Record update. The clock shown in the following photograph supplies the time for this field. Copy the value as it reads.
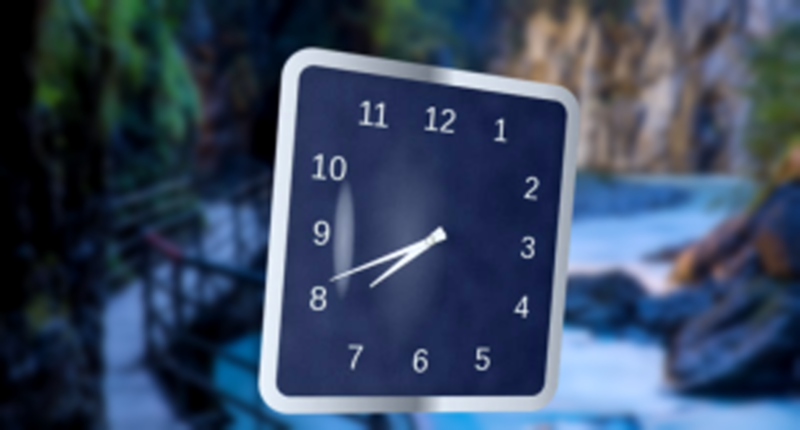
7:41
